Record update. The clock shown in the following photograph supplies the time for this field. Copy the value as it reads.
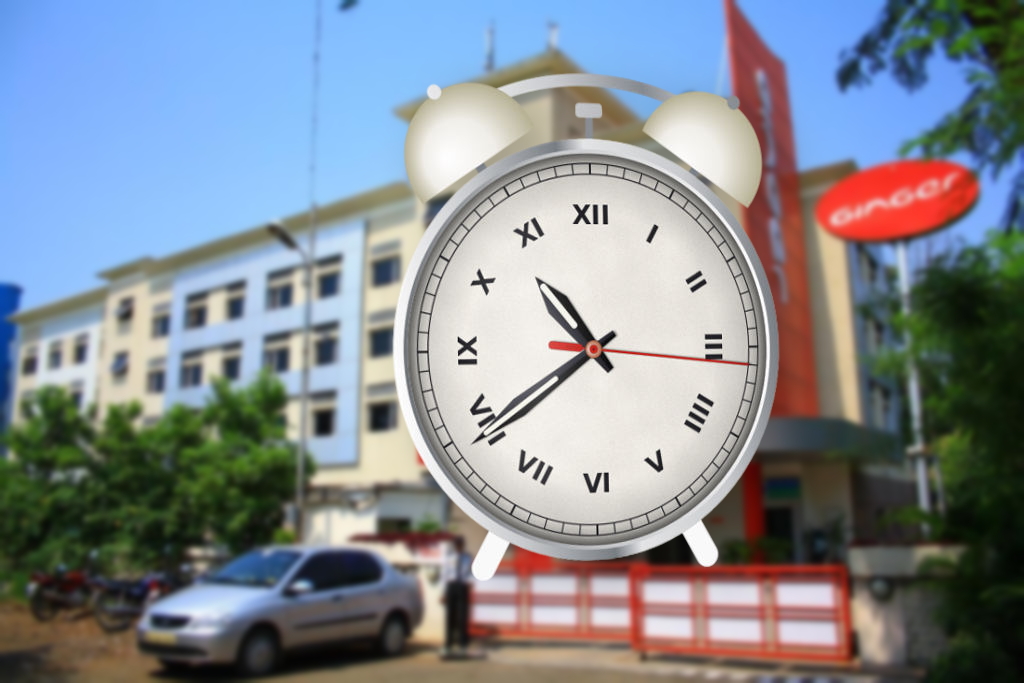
10:39:16
